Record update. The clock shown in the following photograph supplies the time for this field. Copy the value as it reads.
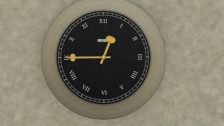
12:45
